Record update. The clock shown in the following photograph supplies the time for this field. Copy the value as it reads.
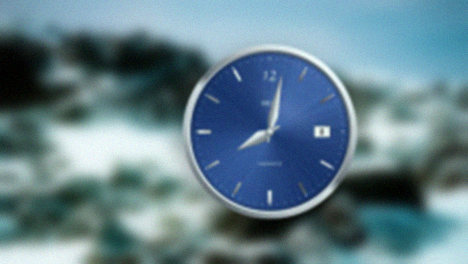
8:02
